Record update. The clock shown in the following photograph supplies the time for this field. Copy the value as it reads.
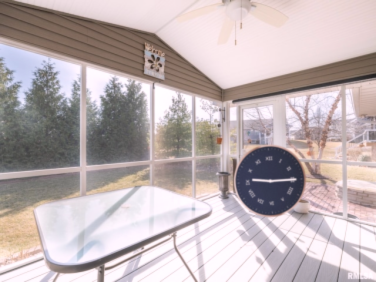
9:15
